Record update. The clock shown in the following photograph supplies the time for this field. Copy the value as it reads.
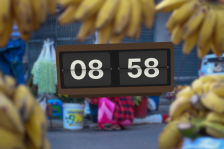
8:58
